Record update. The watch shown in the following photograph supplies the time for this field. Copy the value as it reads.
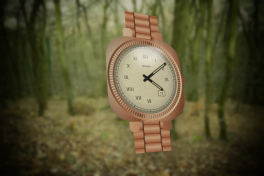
4:09
